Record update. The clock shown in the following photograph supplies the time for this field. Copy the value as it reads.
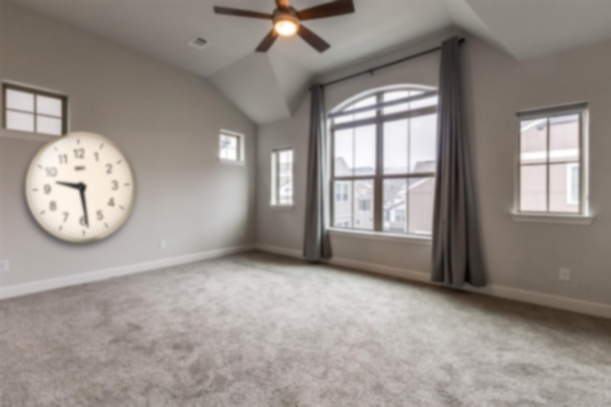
9:29
